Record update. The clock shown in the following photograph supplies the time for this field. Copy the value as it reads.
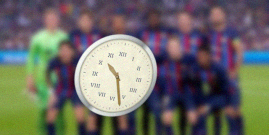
10:27
